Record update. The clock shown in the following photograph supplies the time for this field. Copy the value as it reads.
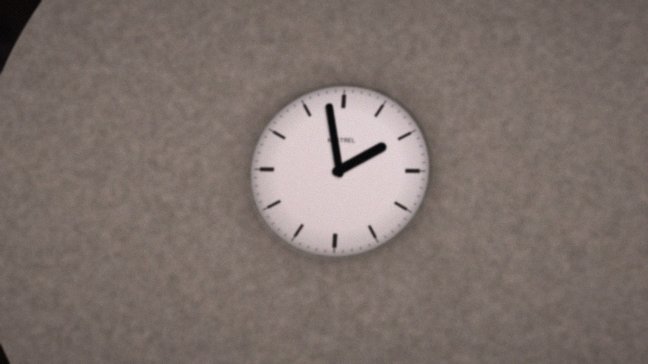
1:58
